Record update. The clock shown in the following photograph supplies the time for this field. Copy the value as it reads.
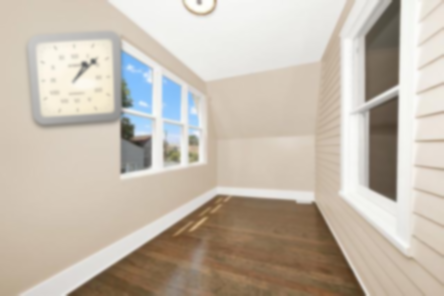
1:08
